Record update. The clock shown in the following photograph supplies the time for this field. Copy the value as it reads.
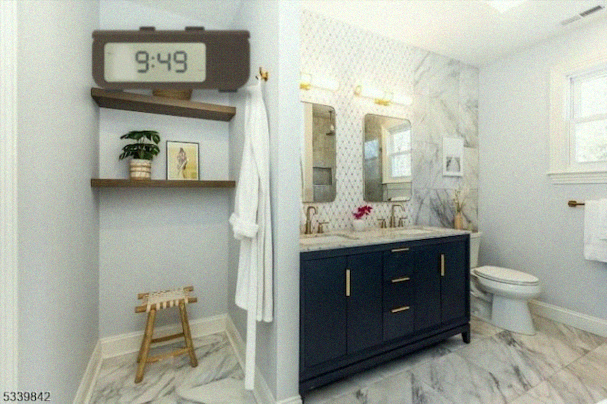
9:49
